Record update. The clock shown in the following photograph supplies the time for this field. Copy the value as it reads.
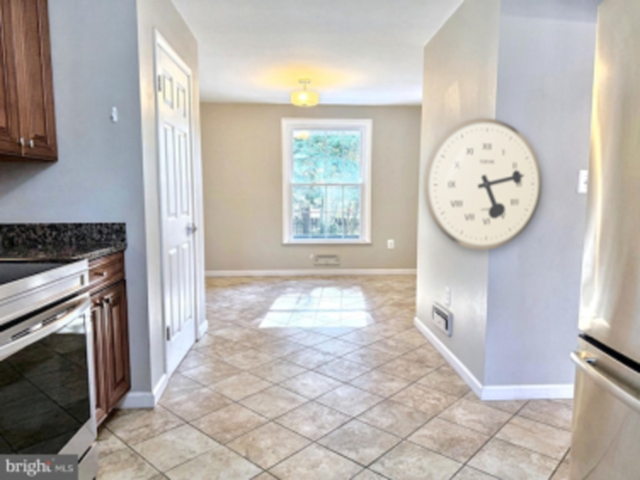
5:13
